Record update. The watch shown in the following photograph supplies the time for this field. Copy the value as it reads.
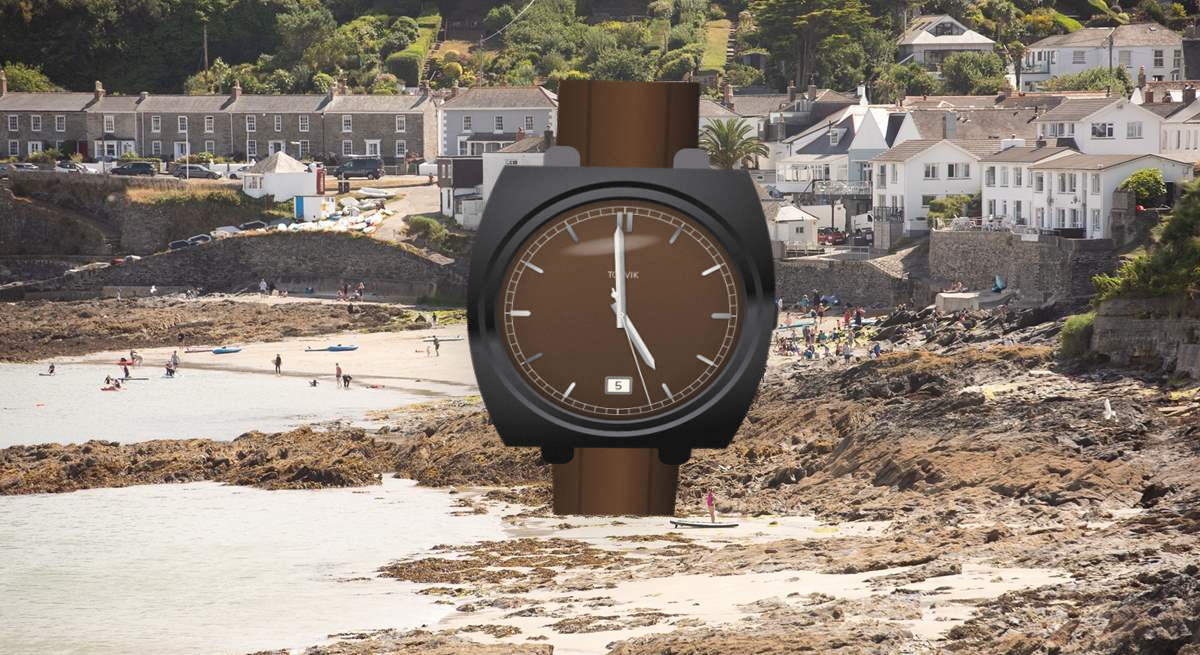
4:59:27
